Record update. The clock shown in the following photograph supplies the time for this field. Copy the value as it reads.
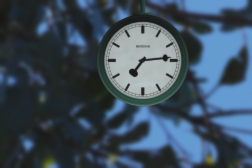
7:14
